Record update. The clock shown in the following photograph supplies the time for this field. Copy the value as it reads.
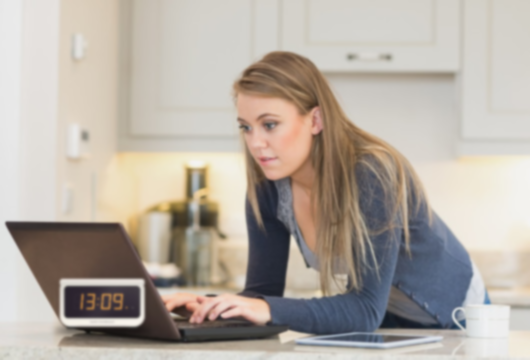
13:09
